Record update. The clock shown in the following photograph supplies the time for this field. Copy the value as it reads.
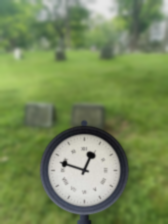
12:48
